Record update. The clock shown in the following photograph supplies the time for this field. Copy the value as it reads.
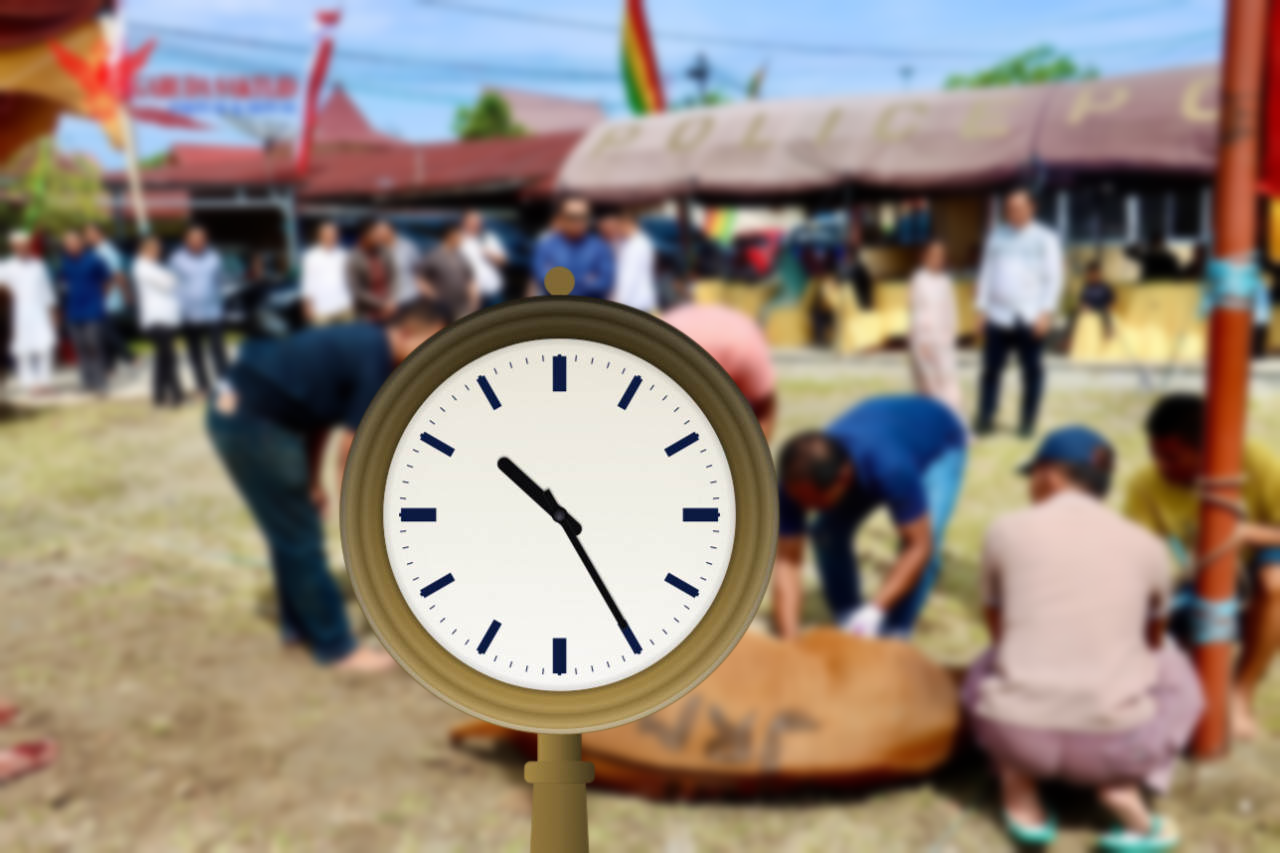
10:25
